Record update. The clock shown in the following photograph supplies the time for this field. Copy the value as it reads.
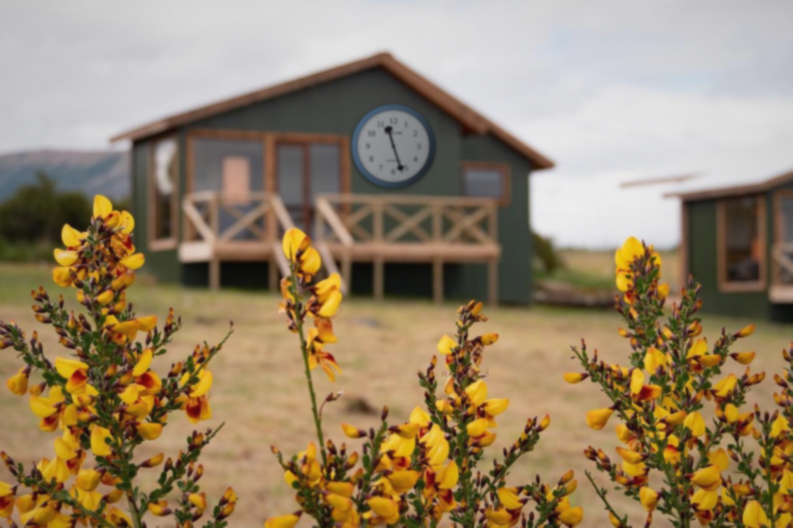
11:27
